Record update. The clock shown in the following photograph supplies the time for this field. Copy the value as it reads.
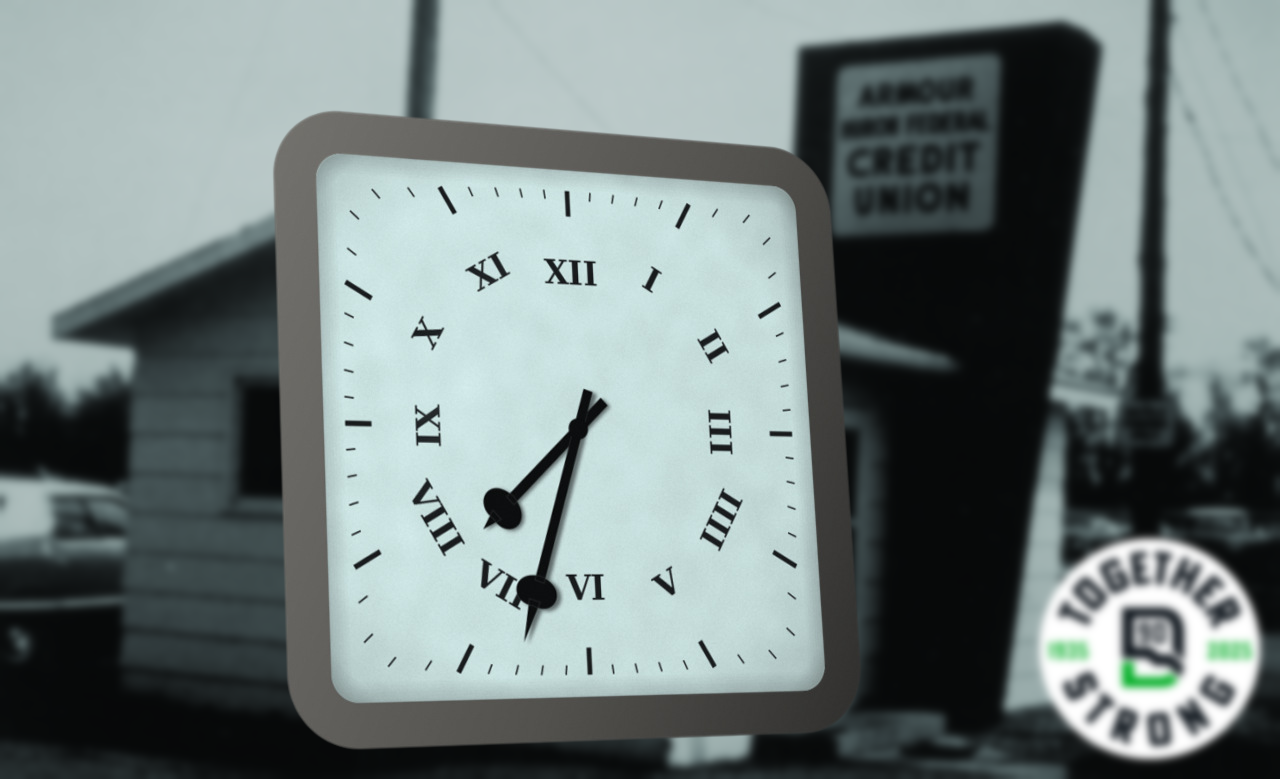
7:33
